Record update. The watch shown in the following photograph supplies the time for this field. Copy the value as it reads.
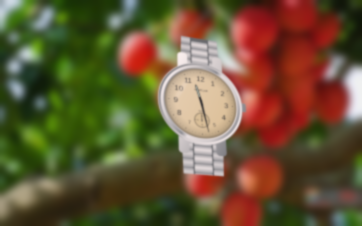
11:28
